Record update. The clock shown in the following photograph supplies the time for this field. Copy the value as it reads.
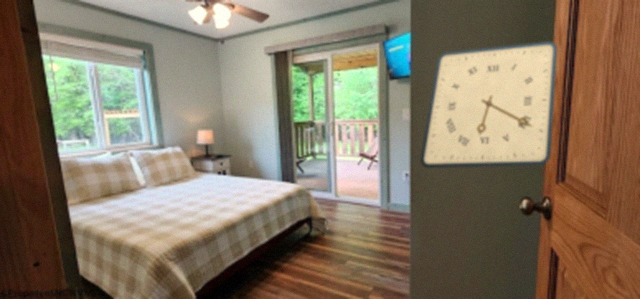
6:20
